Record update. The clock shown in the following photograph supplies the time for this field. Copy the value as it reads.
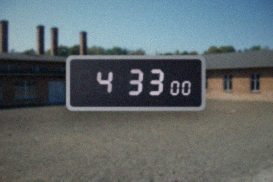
4:33:00
